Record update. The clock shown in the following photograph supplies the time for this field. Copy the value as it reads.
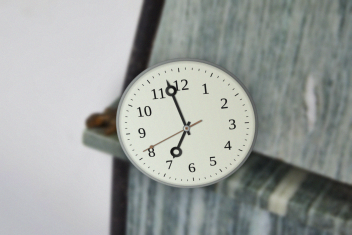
6:57:41
